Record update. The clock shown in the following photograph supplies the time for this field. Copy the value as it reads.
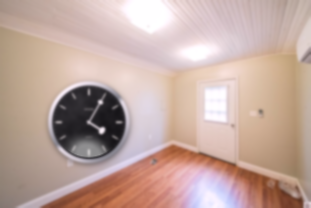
4:05
